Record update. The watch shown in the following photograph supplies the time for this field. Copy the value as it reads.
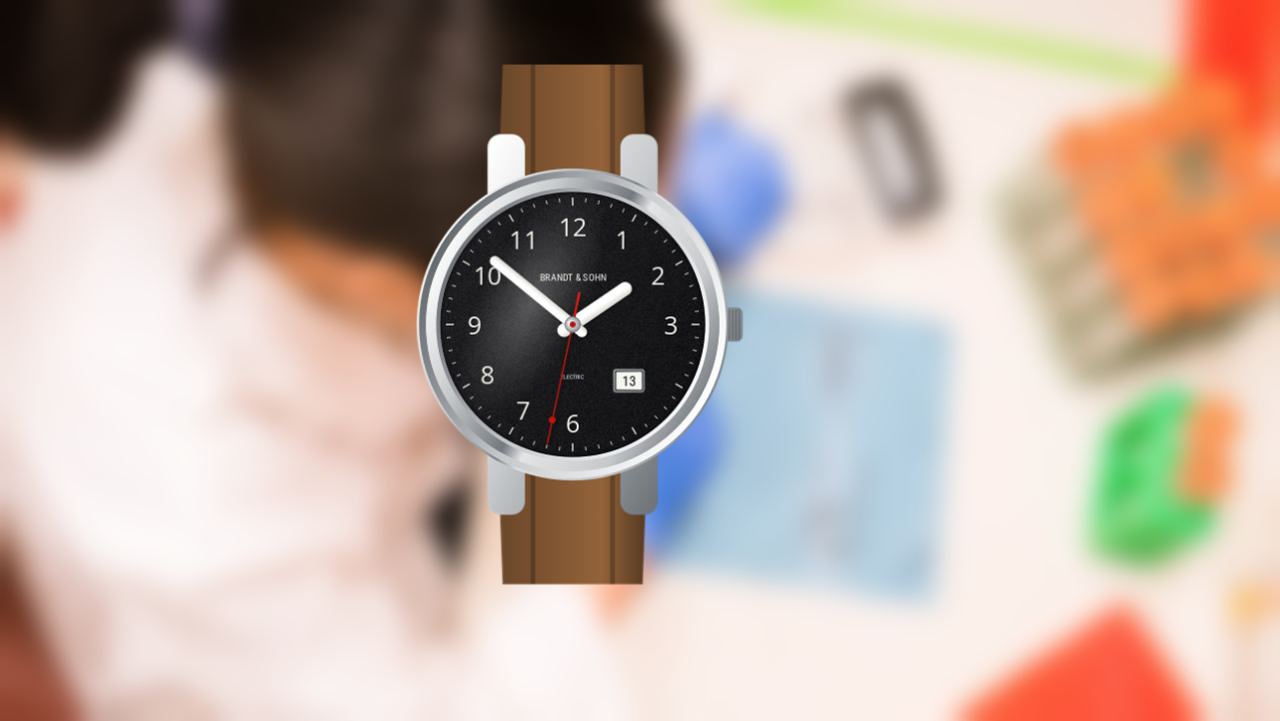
1:51:32
